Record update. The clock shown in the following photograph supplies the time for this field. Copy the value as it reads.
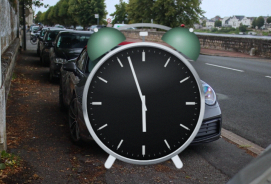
5:57
